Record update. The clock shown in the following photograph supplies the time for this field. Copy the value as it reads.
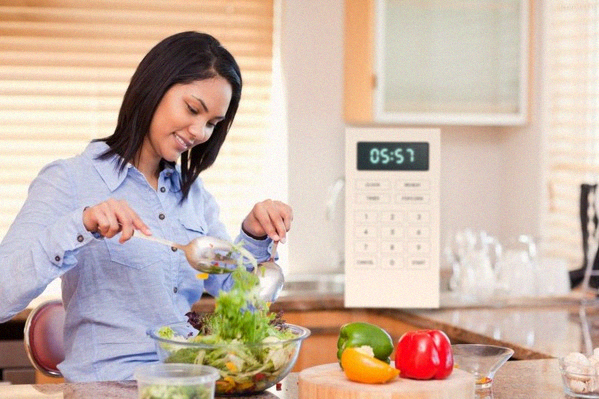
5:57
